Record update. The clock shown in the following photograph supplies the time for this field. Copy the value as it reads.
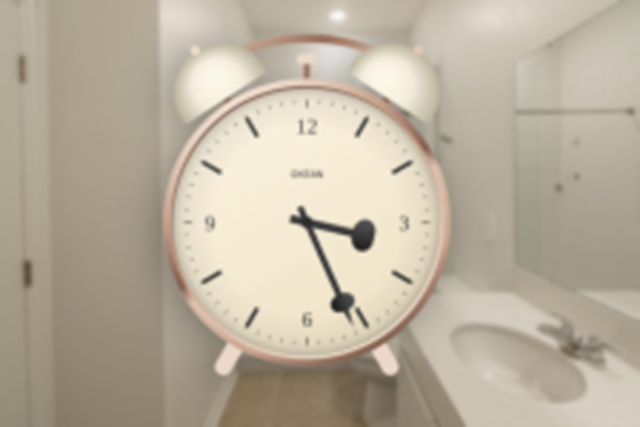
3:26
